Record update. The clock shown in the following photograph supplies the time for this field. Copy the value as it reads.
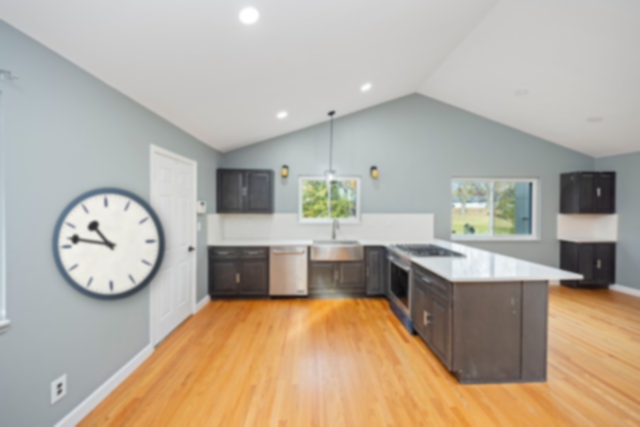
10:47
